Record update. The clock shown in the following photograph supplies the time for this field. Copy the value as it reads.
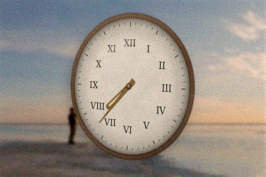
7:37
